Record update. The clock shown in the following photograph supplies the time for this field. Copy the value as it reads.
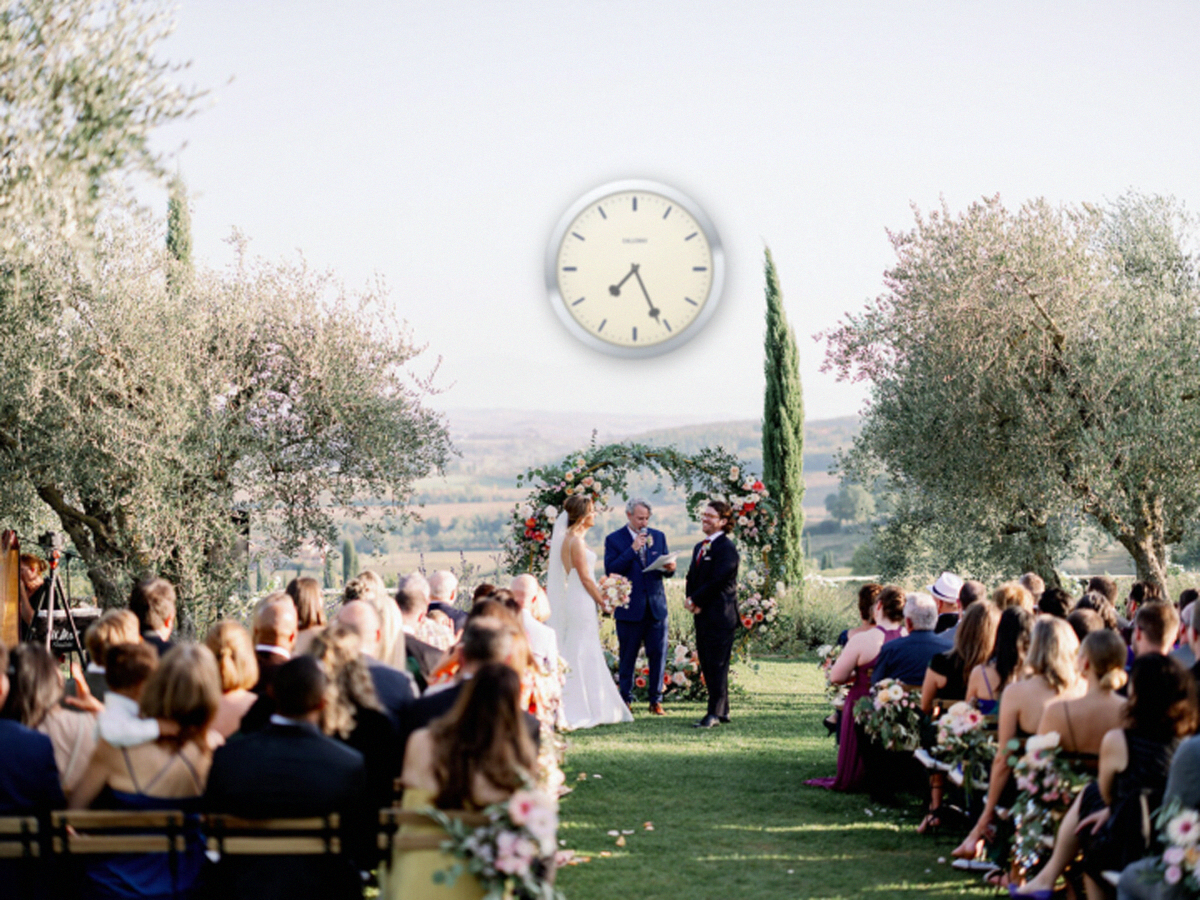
7:26
